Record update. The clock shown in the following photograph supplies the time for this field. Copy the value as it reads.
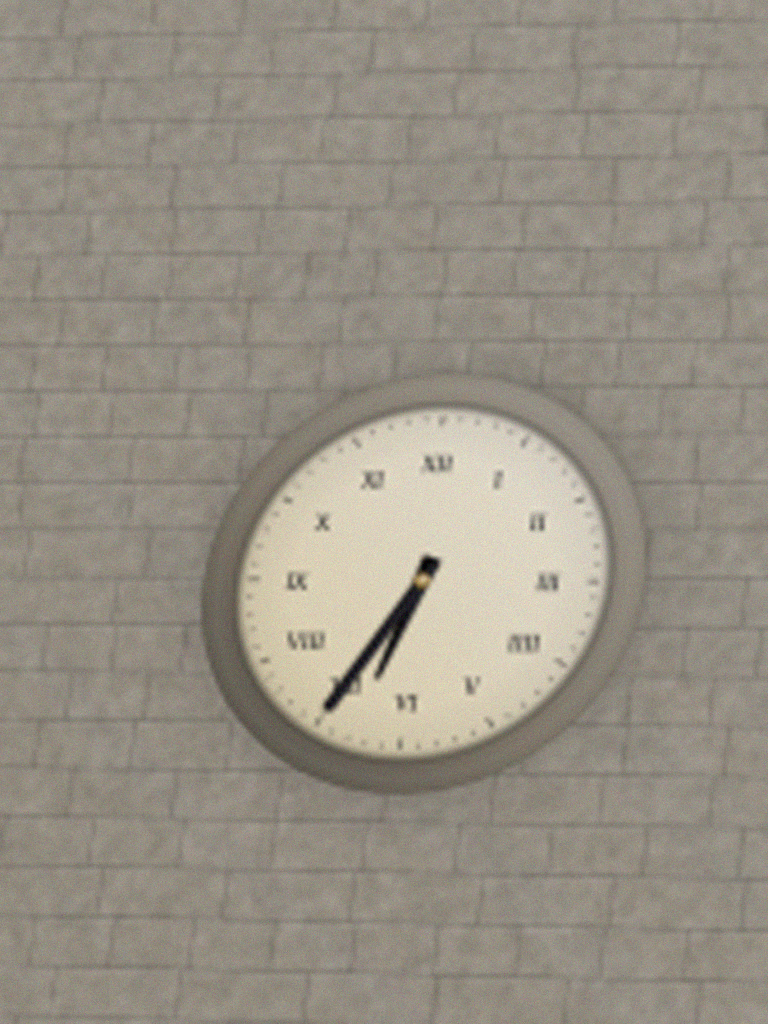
6:35
